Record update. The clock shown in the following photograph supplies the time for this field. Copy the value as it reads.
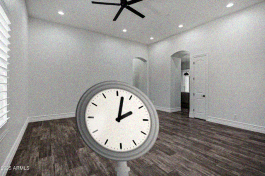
2:02
